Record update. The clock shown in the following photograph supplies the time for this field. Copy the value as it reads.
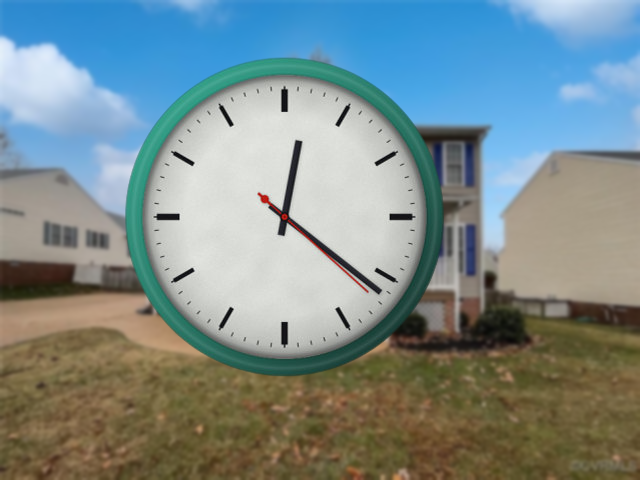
12:21:22
